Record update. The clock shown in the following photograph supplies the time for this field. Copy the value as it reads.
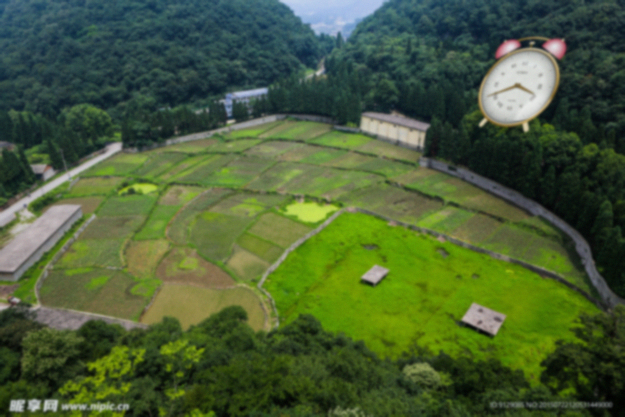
3:41
